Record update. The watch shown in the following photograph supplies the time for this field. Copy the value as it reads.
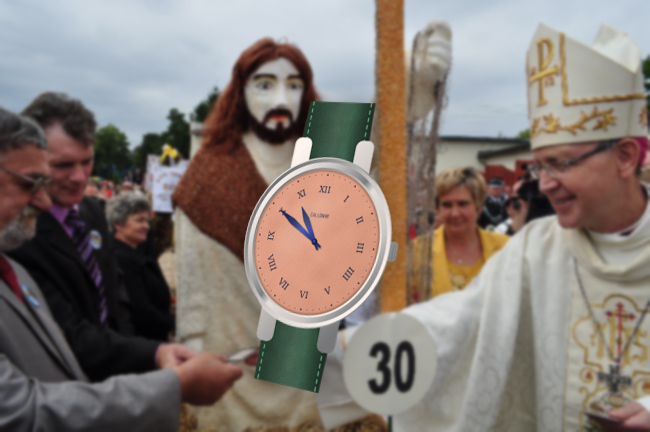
10:50
